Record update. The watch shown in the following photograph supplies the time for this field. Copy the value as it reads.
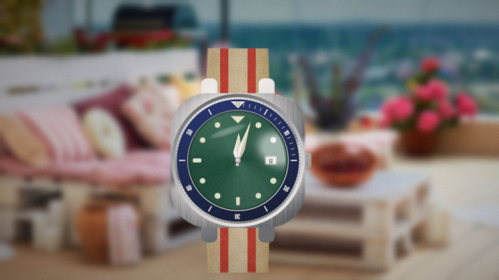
12:03
